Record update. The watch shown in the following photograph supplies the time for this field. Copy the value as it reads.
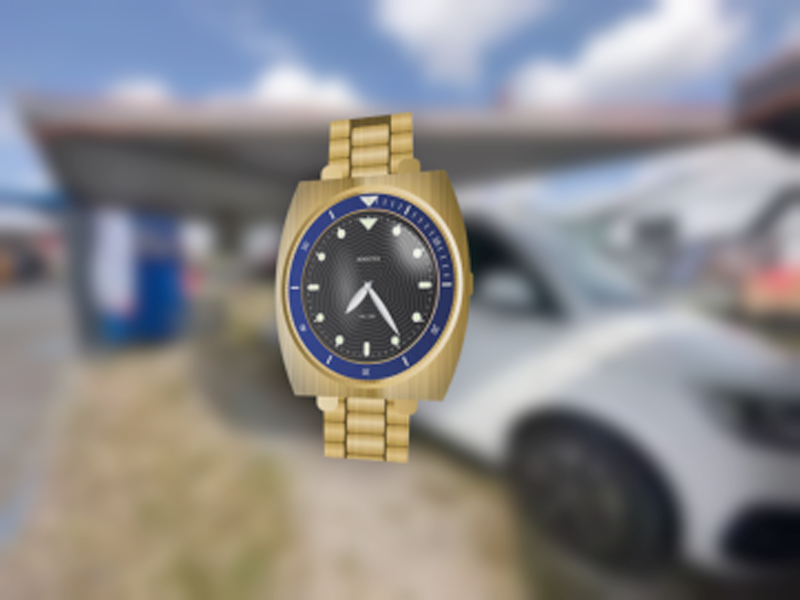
7:24
